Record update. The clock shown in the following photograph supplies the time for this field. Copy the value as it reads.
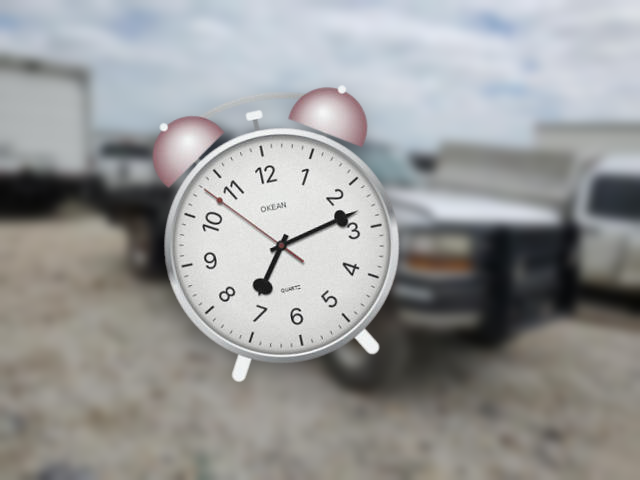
7:12:53
